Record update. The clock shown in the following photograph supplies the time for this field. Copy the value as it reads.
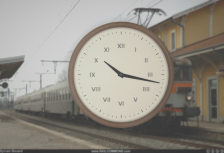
10:17
